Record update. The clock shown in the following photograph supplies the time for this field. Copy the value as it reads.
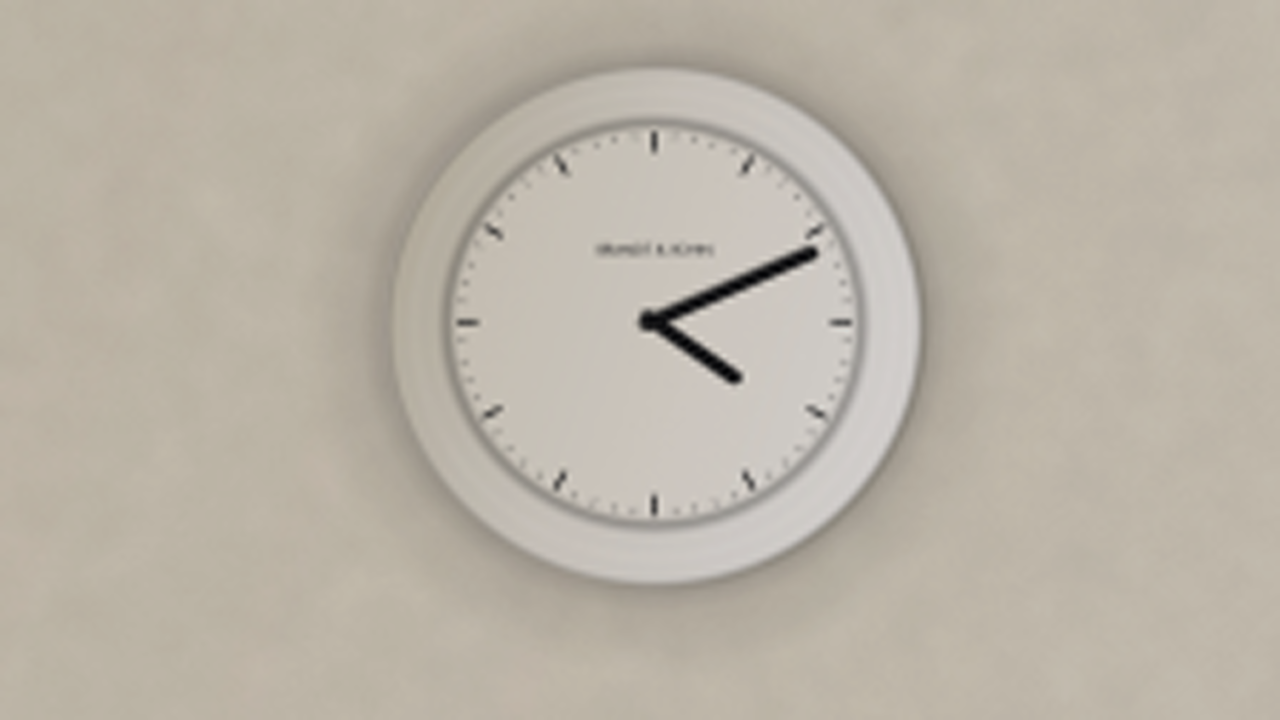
4:11
